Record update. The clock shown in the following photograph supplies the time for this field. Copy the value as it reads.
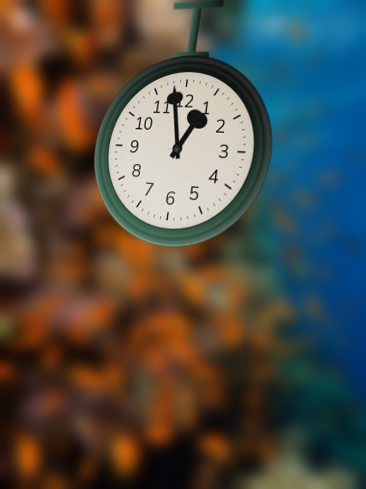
12:58
